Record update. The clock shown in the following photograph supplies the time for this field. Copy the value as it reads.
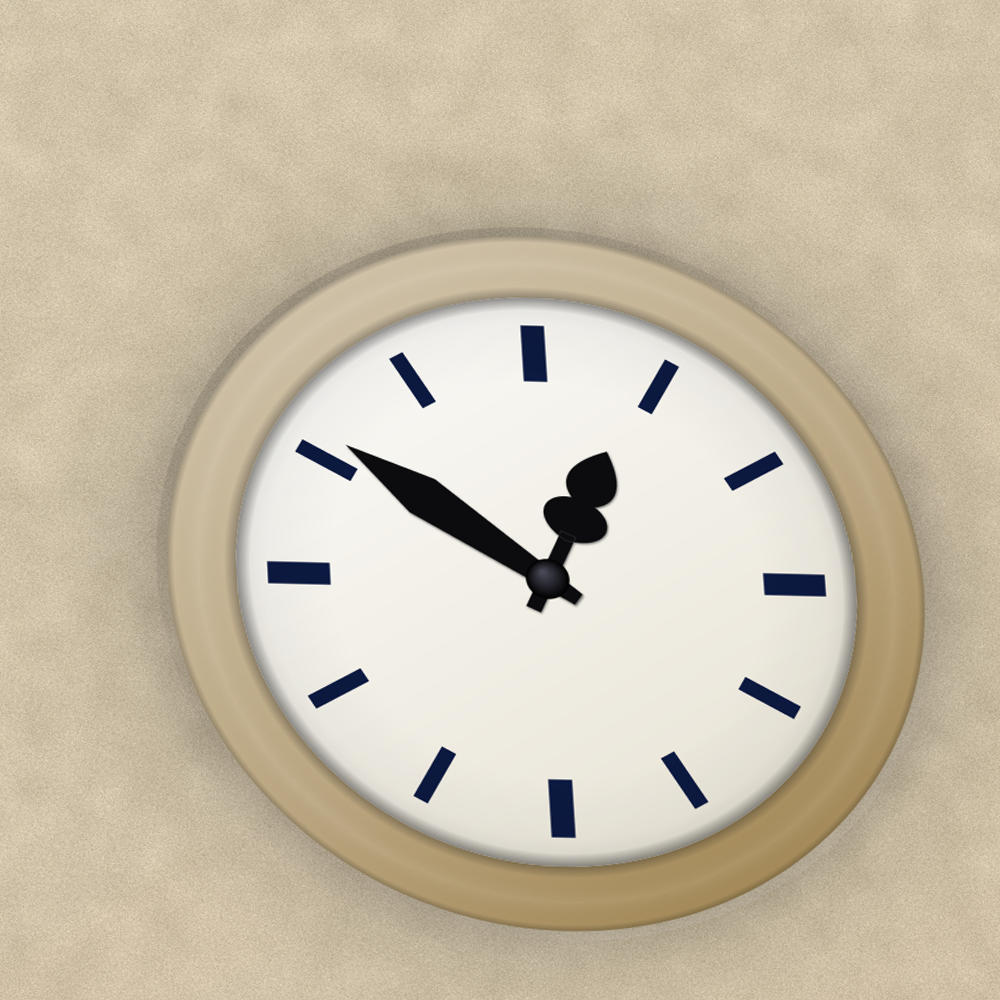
12:51
